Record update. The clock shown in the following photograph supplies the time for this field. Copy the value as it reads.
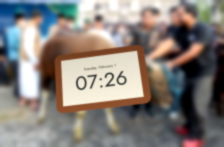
7:26
